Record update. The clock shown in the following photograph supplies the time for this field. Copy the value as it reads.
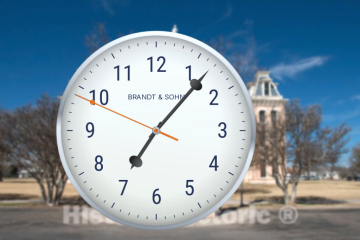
7:06:49
